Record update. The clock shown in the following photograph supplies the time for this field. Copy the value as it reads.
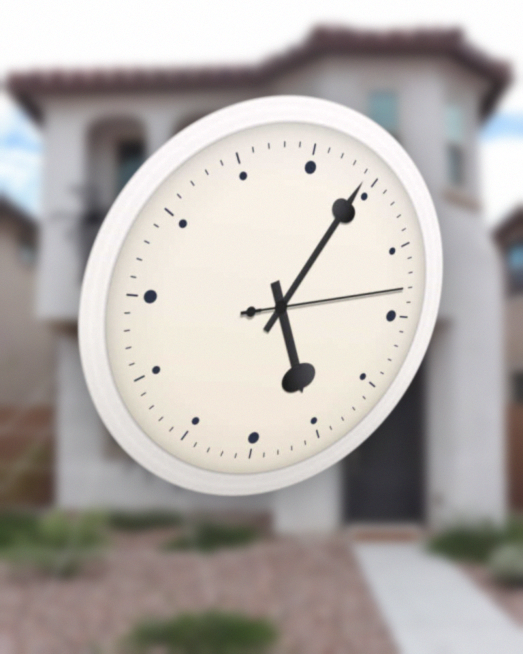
5:04:13
